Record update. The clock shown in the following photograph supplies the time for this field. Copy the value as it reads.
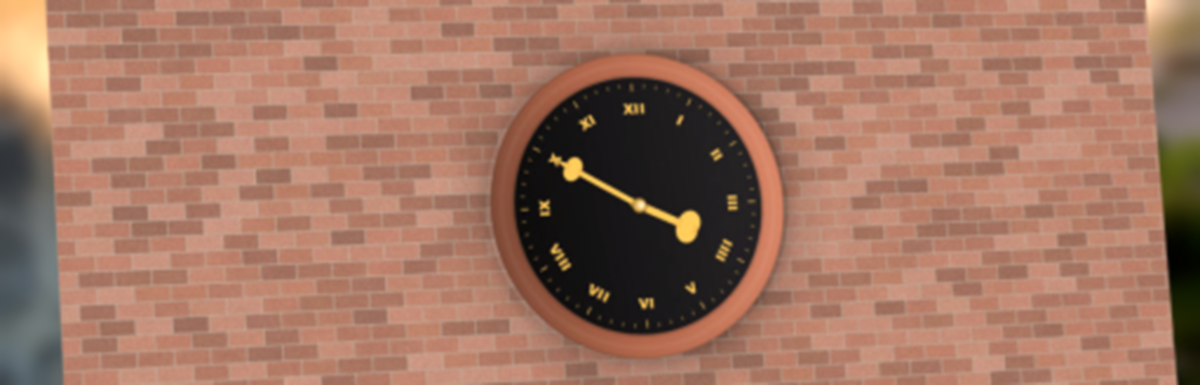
3:50
